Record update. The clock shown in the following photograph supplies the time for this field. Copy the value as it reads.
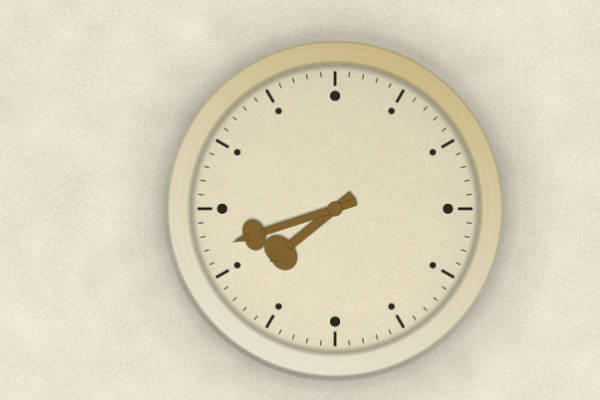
7:42
